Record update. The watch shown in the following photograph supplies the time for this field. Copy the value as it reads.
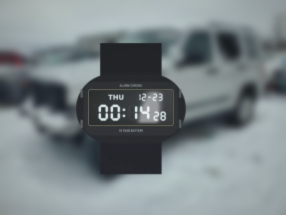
0:14:28
